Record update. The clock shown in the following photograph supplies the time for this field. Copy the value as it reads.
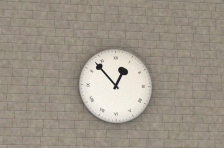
12:53
